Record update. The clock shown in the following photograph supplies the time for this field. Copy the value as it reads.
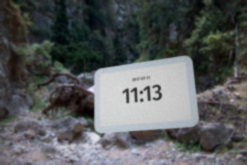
11:13
